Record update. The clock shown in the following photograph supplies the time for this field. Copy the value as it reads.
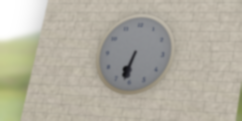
6:32
